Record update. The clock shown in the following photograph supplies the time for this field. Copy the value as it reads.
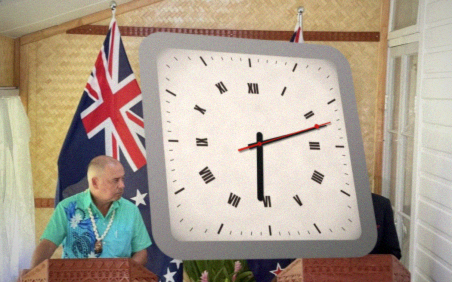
6:12:12
